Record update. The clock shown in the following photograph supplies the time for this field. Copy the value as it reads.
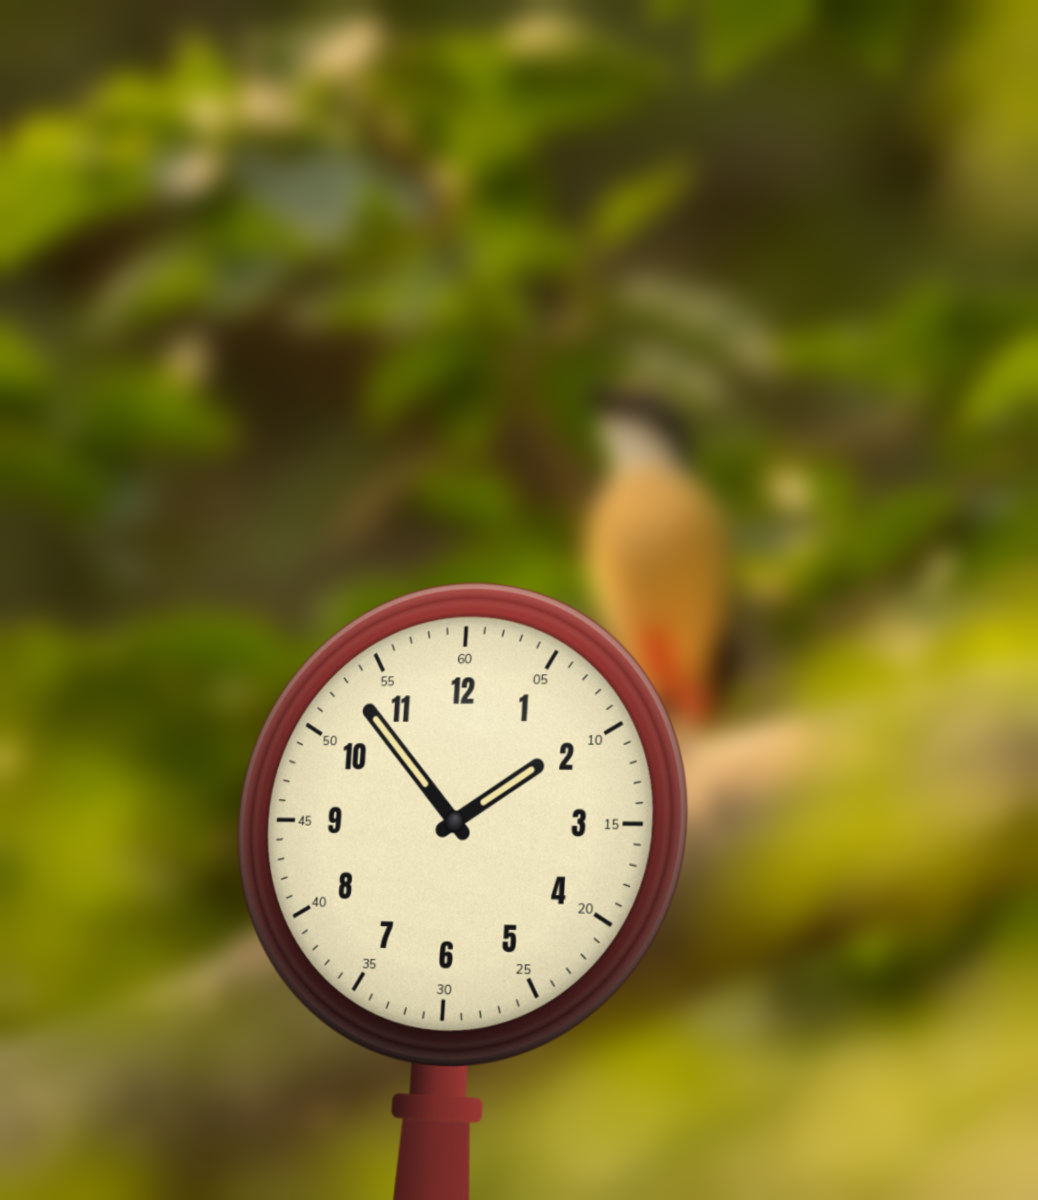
1:53
